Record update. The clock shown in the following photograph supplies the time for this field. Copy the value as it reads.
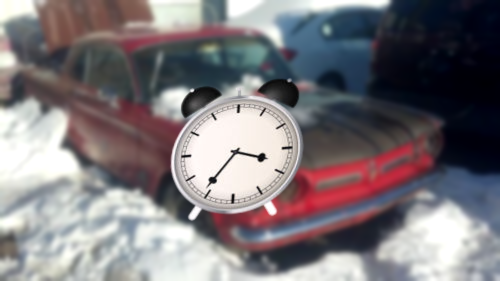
3:36
